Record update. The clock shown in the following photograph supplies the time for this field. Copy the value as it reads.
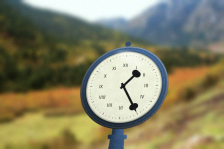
1:25
